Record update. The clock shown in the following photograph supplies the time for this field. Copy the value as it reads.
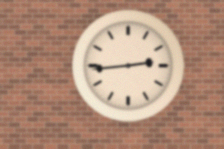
2:44
